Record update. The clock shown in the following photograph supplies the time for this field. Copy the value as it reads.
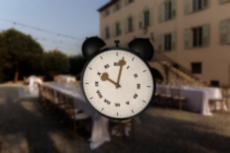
10:02
